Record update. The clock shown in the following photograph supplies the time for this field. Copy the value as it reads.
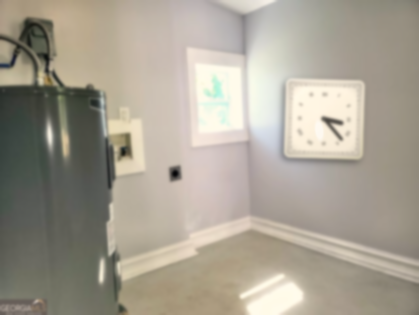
3:23
